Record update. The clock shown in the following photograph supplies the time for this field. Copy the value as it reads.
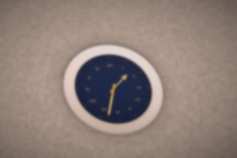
1:33
